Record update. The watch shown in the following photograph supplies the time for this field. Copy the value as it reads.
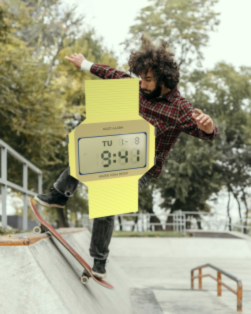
9:41
